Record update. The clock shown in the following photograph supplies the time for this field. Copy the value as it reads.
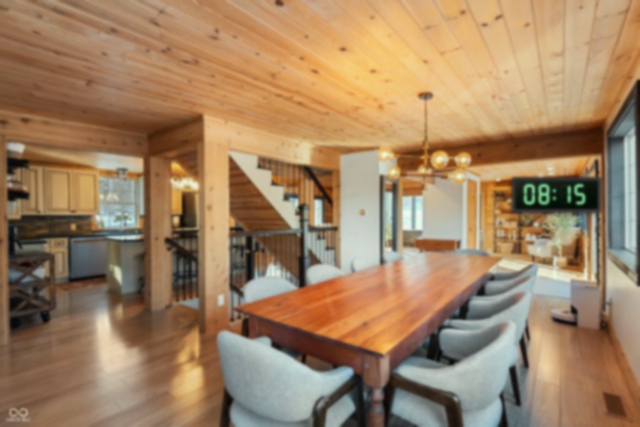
8:15
